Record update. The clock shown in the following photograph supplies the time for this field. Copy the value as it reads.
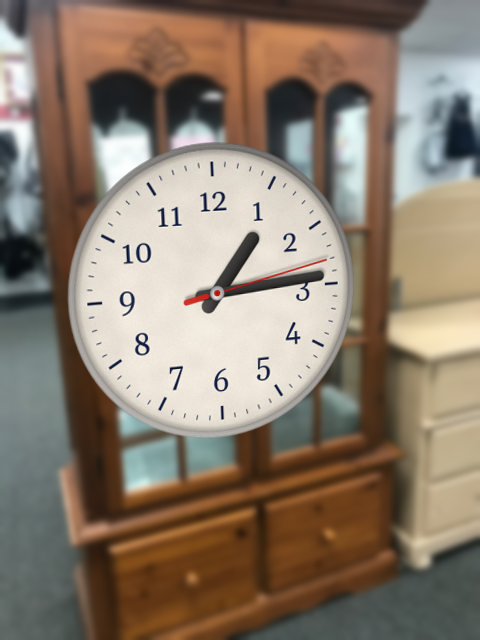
1:14:13
